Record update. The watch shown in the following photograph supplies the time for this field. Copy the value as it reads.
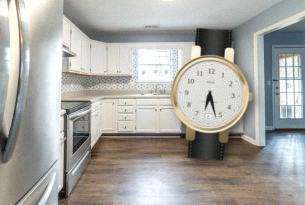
6:27
